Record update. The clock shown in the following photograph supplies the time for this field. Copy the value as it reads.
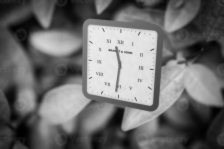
11:31
